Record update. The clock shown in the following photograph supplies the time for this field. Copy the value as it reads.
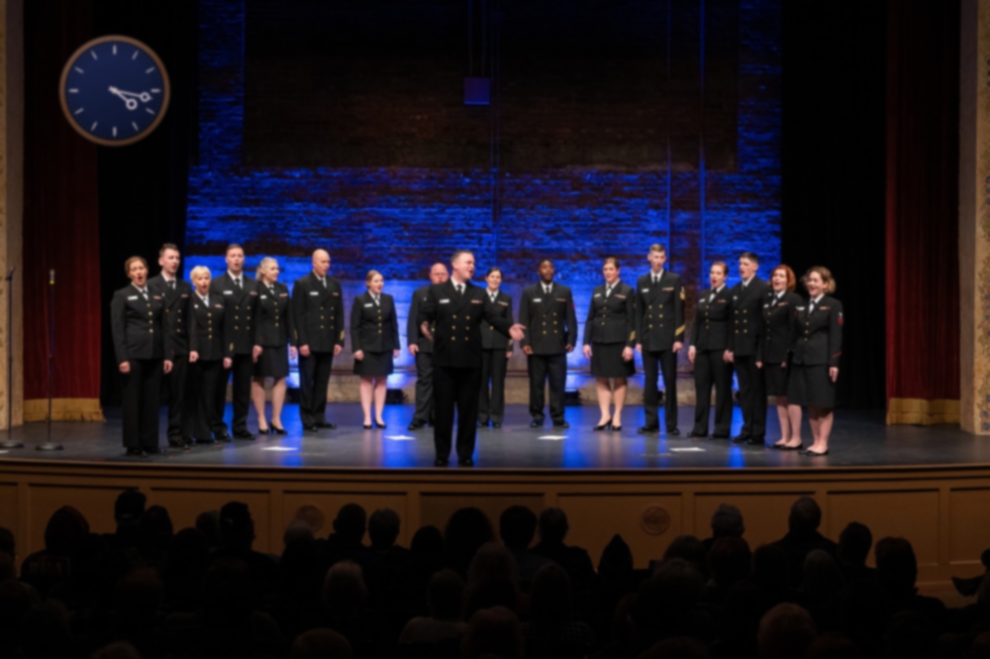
4:17
